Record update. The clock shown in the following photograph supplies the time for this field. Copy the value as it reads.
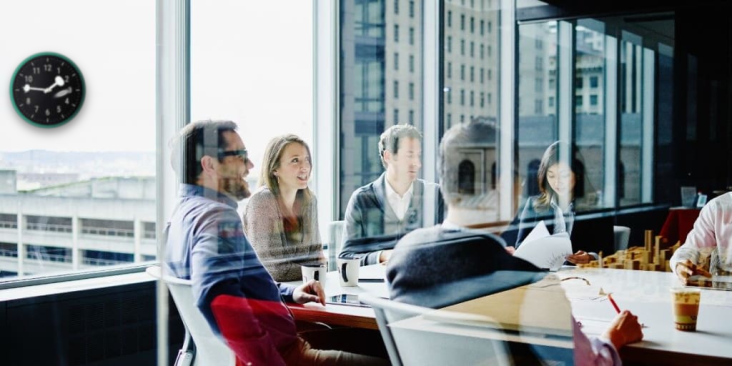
1:46
